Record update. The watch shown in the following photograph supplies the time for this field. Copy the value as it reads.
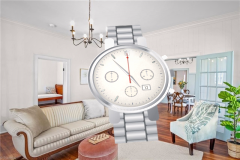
4:54
